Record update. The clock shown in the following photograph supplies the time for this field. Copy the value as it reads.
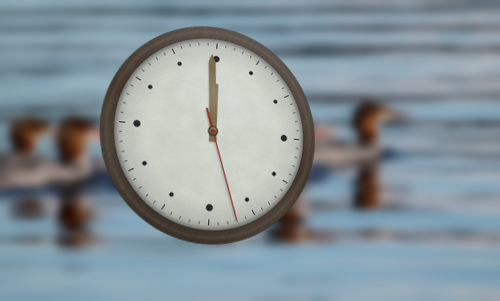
11:59:27
